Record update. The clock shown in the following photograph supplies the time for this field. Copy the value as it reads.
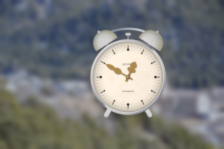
12:50
